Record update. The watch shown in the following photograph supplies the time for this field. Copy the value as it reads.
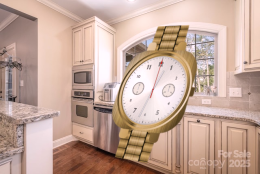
12:32
